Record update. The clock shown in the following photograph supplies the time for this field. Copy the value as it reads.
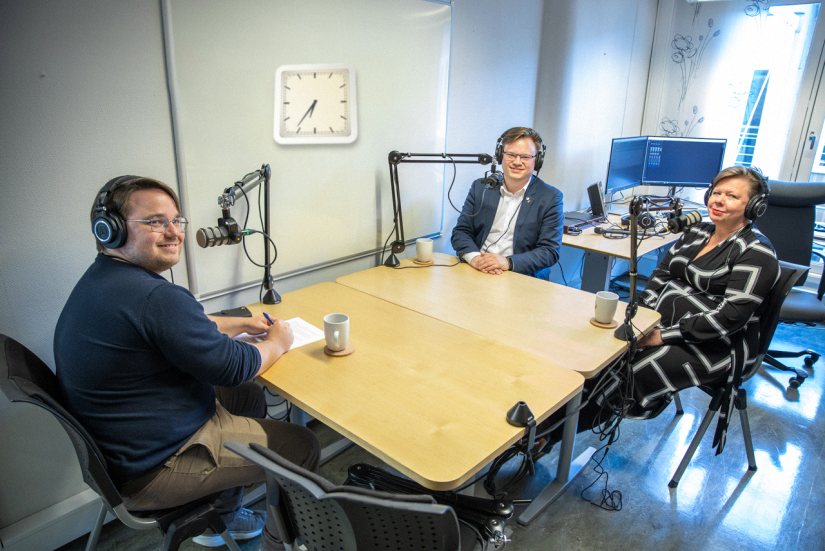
6:36
